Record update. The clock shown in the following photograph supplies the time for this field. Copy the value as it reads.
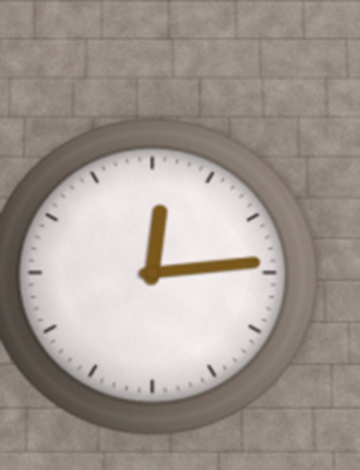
12:14
